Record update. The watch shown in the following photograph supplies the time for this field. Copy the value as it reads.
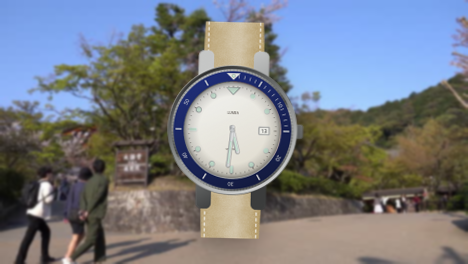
5:31
